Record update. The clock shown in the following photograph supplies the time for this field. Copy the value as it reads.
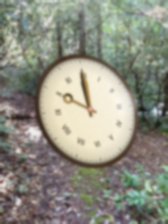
10:00
